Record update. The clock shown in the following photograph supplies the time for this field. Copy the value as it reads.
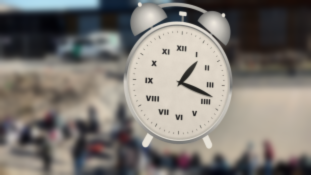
1:18
